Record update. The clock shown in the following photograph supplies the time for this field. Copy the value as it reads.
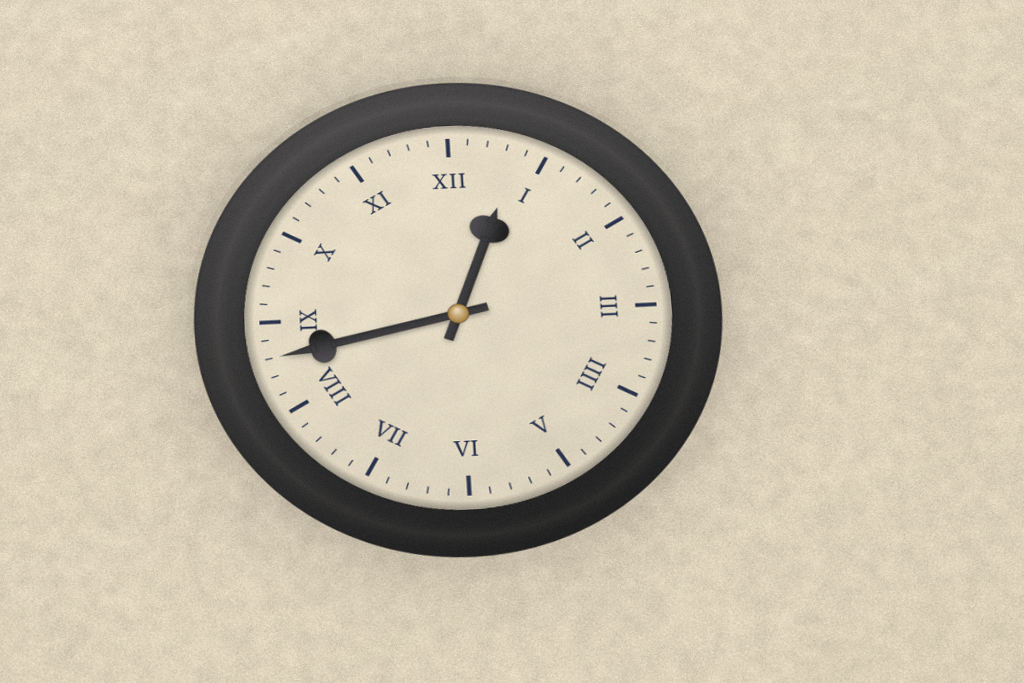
12:43
